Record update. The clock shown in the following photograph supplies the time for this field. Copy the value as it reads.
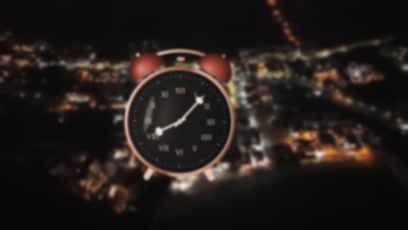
8:07
